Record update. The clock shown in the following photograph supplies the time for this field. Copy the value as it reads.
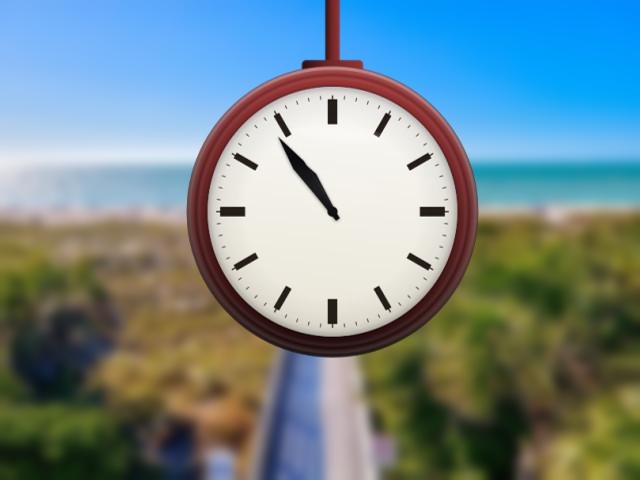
10:54
